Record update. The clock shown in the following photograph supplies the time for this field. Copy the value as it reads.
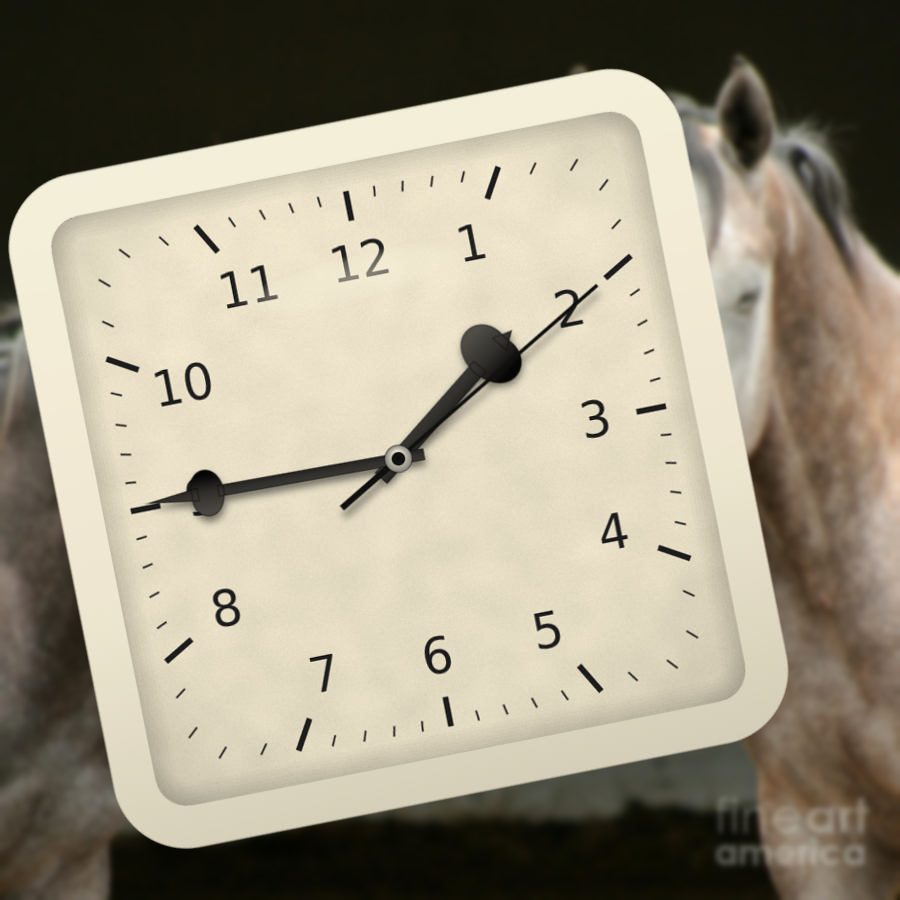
1:45:10
